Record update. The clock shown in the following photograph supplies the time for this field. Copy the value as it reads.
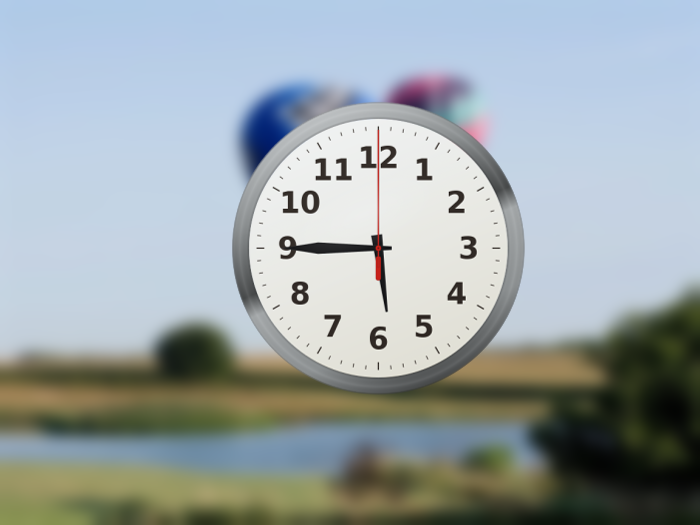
5:45:00
